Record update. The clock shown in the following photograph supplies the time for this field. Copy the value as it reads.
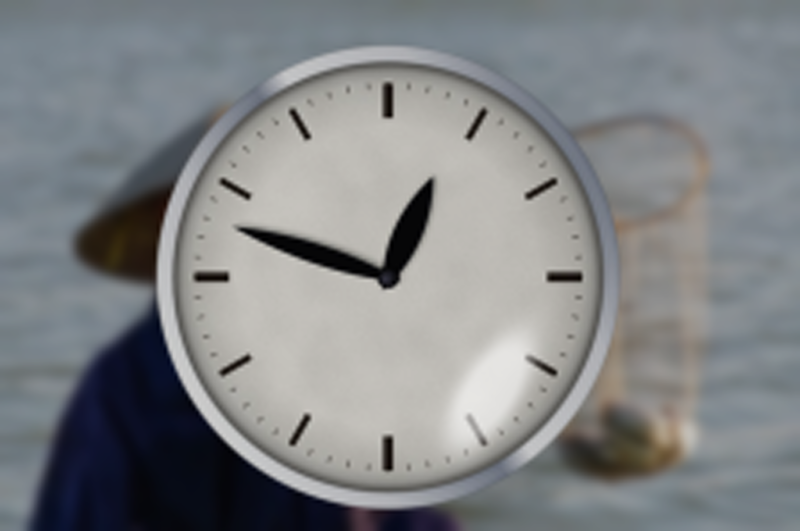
12:48
